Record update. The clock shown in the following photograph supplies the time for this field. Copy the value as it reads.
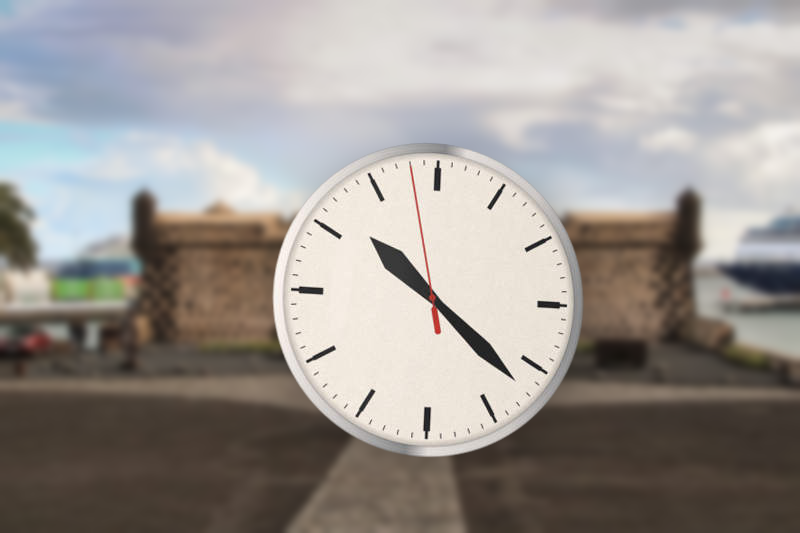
10:21:58
